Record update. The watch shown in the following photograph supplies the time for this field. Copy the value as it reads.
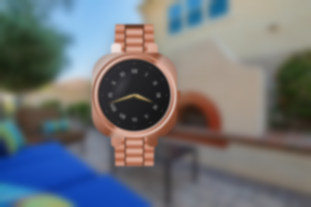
3:42
